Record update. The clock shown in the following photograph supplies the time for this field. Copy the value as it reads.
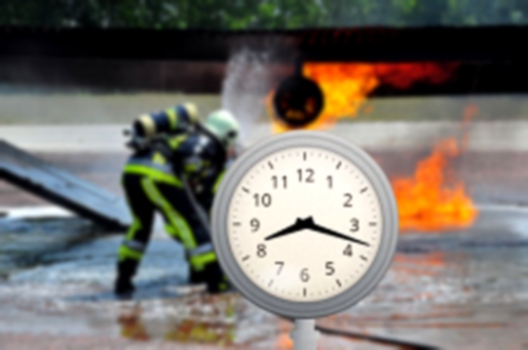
8:18
